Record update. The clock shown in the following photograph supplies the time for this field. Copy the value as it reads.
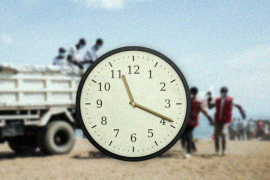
11:19
